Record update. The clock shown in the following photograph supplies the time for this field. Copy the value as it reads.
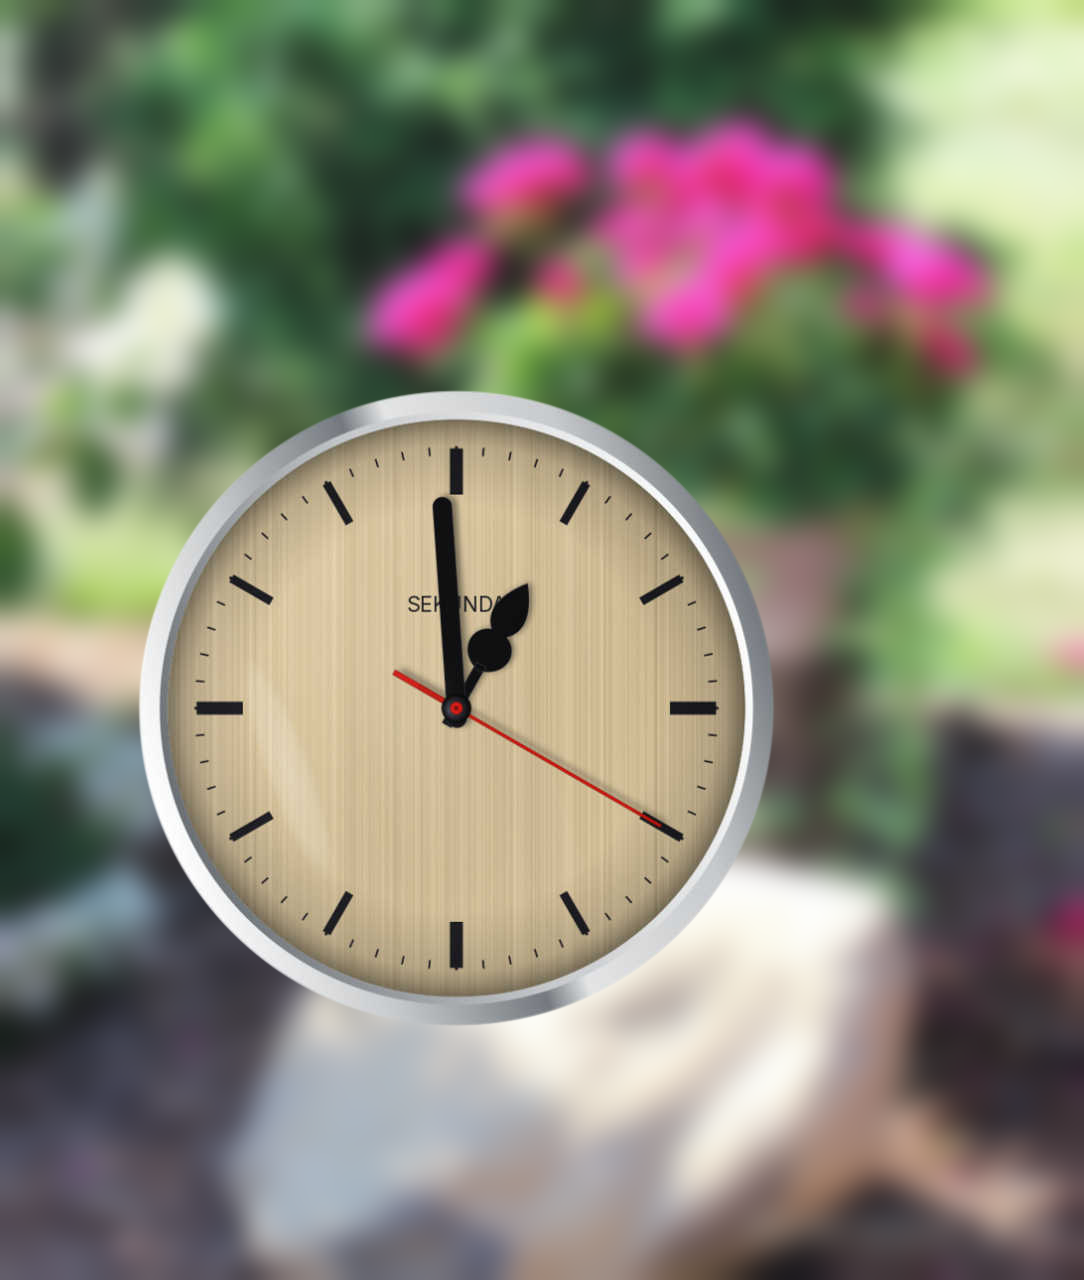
12:59:20
